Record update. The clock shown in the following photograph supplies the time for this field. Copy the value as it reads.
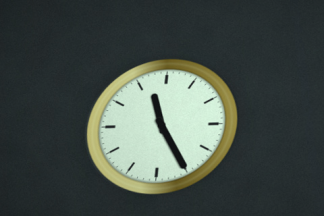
11:25
